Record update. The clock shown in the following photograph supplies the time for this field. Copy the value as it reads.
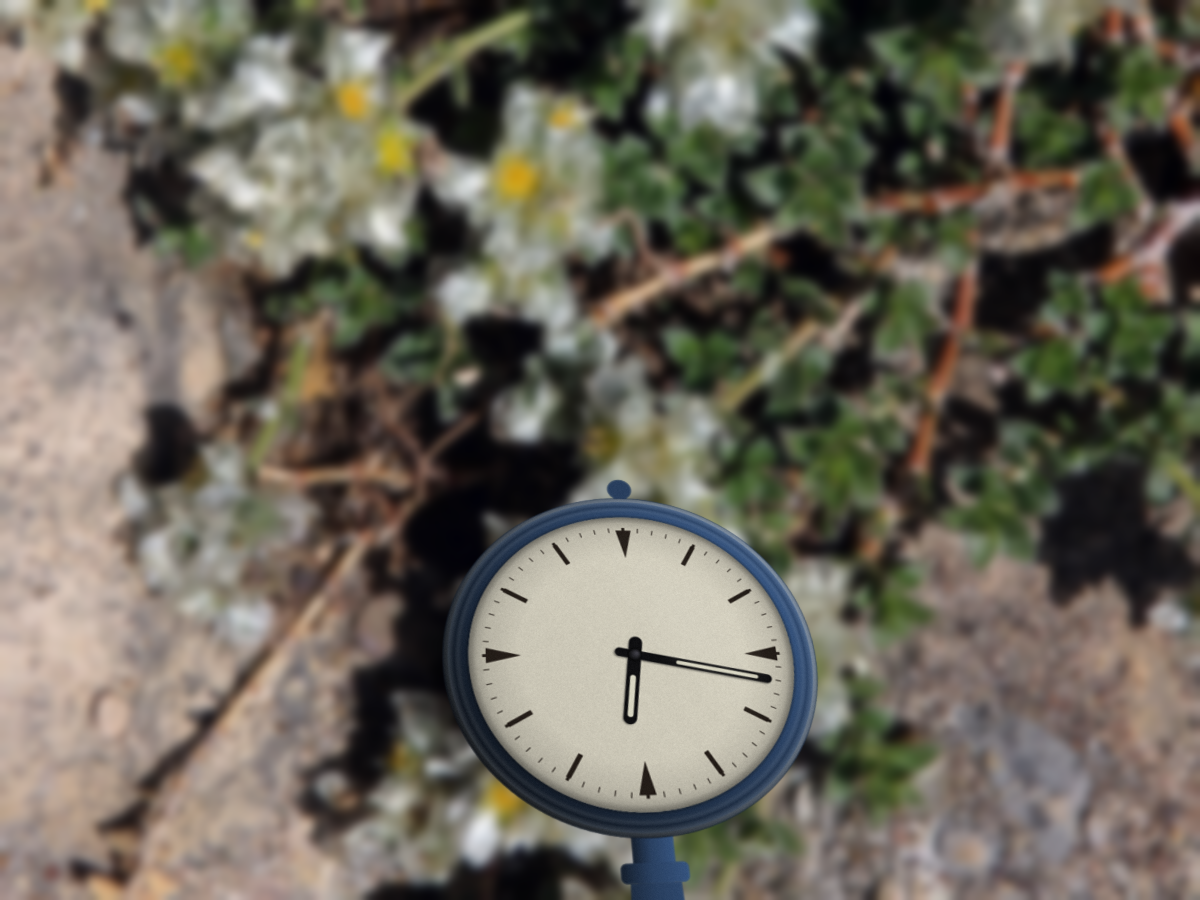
6:17
